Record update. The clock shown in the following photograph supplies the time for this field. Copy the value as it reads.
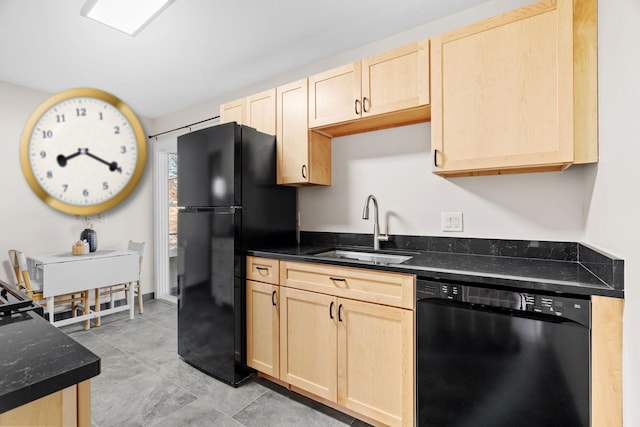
8:20
